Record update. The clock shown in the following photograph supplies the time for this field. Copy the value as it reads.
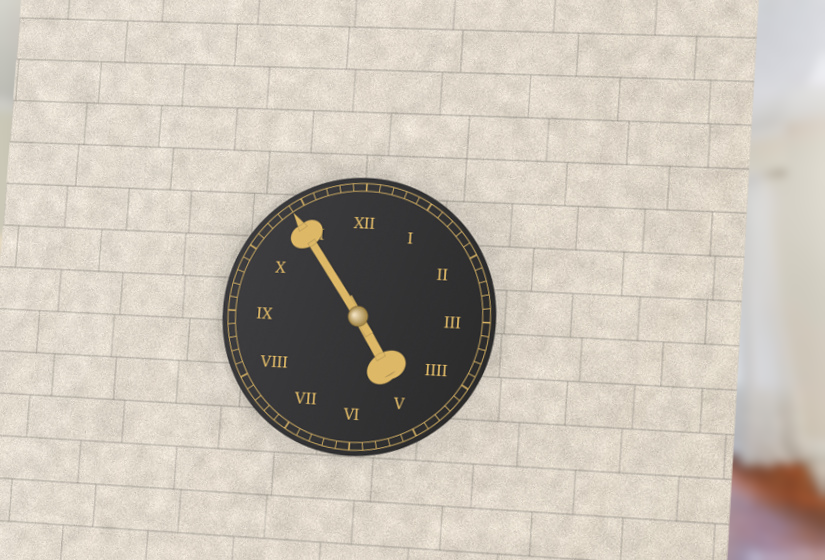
4:54
